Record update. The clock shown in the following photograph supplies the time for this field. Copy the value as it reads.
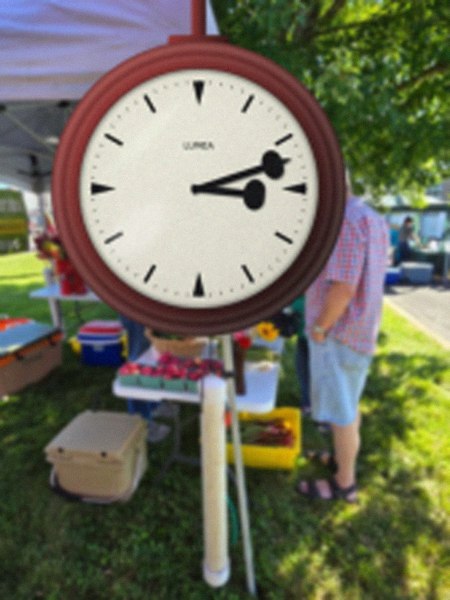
3:12
